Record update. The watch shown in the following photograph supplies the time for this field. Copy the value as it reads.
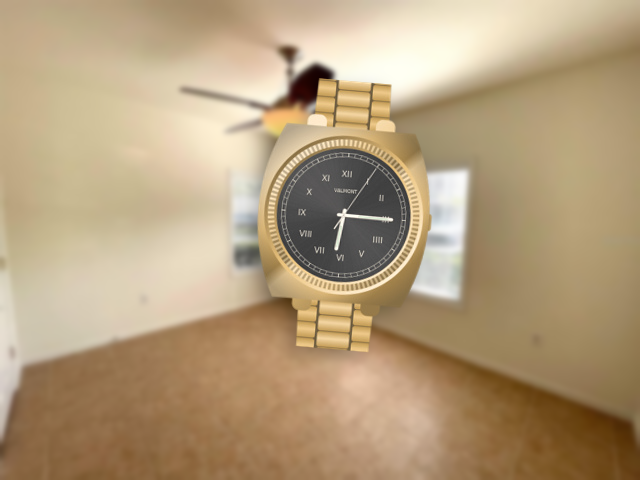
6:15:05
